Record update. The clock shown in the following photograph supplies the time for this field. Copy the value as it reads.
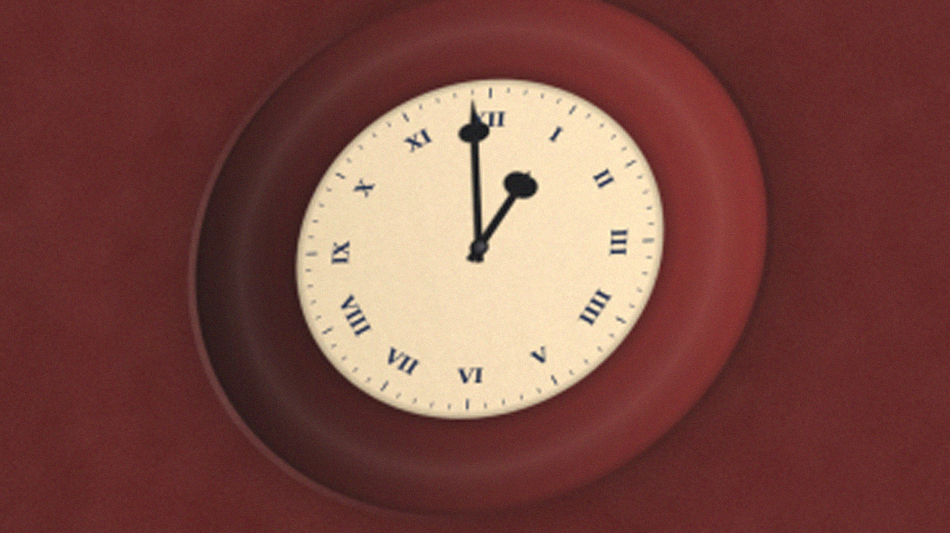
12:59
